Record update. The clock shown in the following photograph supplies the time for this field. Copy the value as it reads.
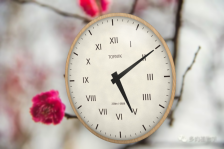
5:10
